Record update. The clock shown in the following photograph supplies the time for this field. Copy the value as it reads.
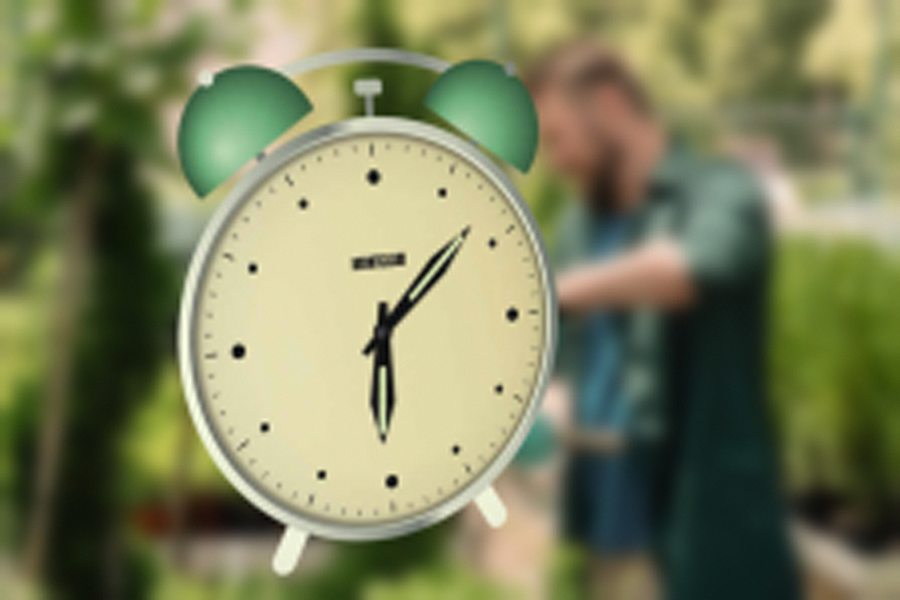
6:08
